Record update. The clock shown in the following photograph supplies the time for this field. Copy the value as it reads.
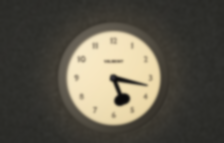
5:17
